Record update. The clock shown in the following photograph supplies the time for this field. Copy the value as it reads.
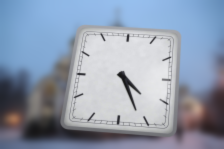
4:26
